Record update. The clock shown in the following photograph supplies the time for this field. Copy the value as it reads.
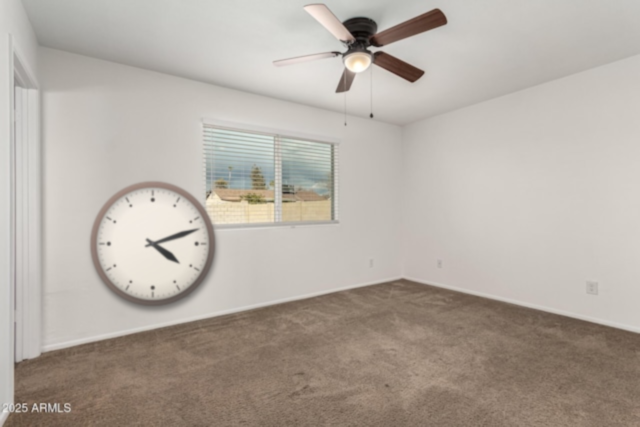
4:12
